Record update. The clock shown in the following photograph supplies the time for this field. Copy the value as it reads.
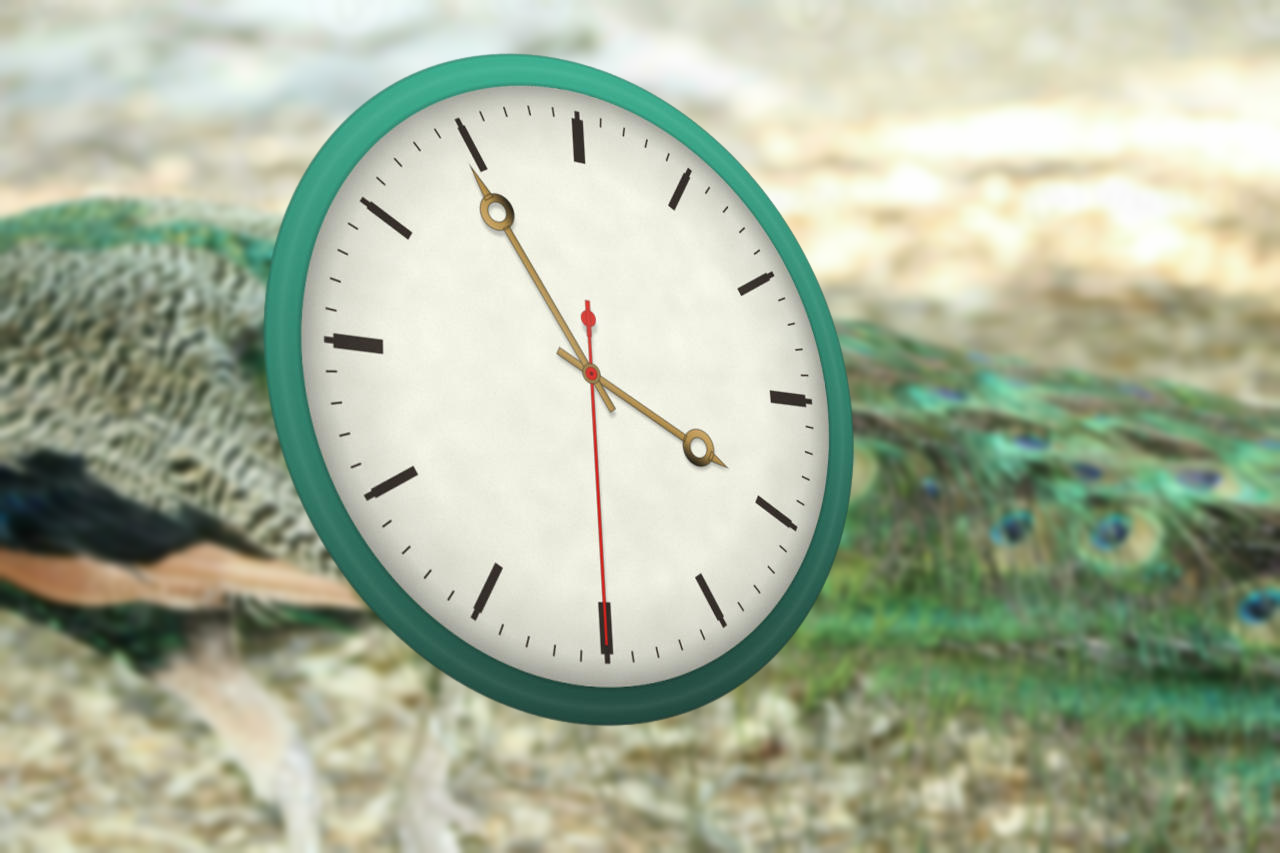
3:54:30
